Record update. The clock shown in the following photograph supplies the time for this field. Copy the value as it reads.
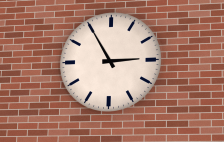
2:55
